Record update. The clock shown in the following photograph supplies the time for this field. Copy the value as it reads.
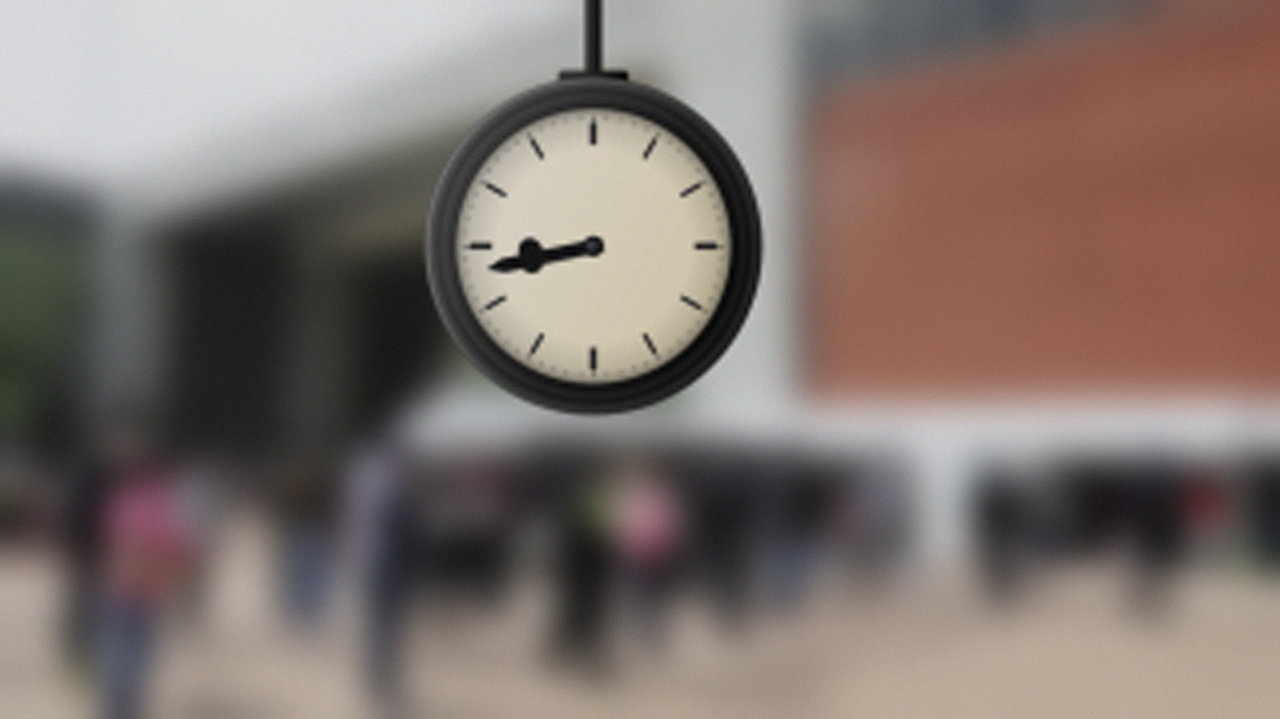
8:43
